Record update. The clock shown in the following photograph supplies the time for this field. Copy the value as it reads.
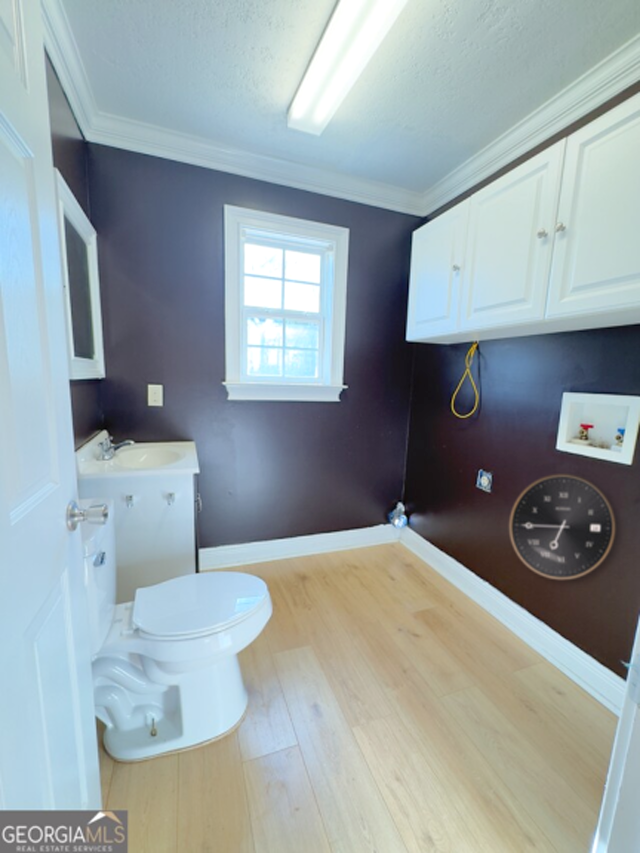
6:45
